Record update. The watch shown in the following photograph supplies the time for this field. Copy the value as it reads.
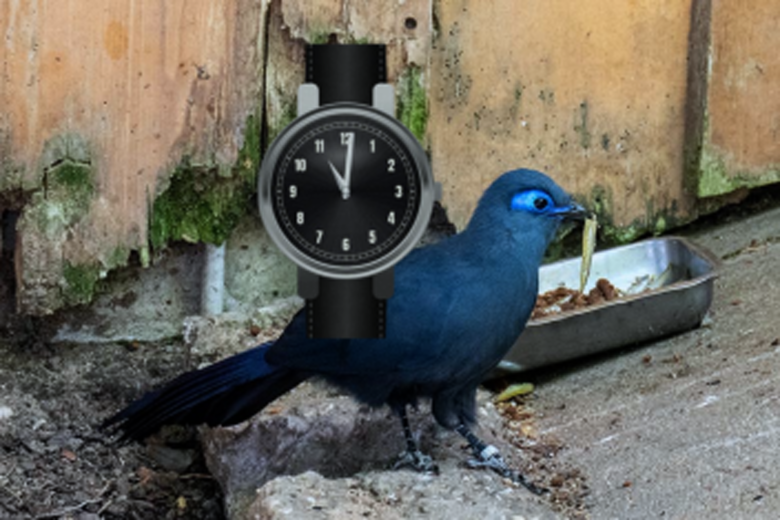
11:01
